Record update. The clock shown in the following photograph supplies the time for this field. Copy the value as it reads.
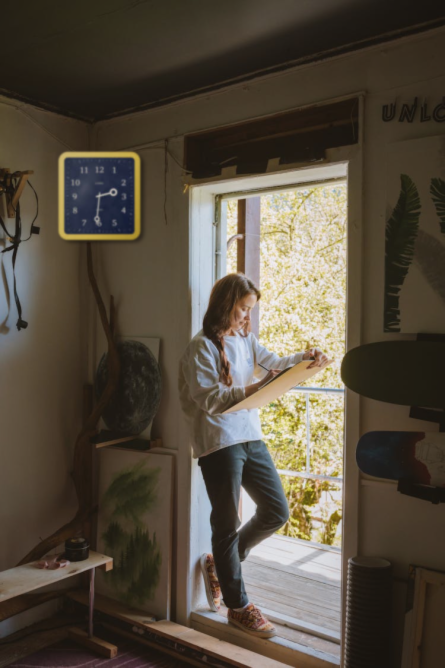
2:31
